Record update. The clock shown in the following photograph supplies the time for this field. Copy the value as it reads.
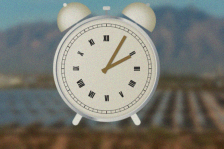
2:05
